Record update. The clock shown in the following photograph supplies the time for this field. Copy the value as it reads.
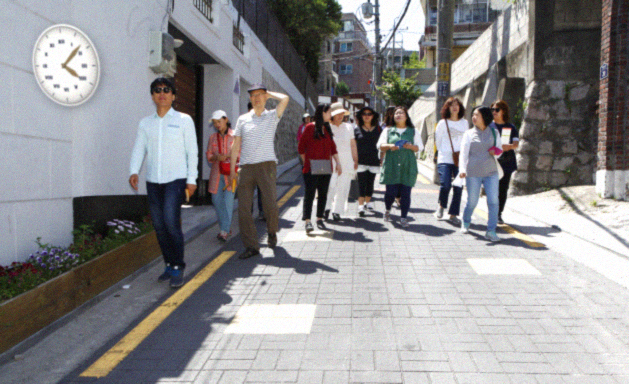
4:08
